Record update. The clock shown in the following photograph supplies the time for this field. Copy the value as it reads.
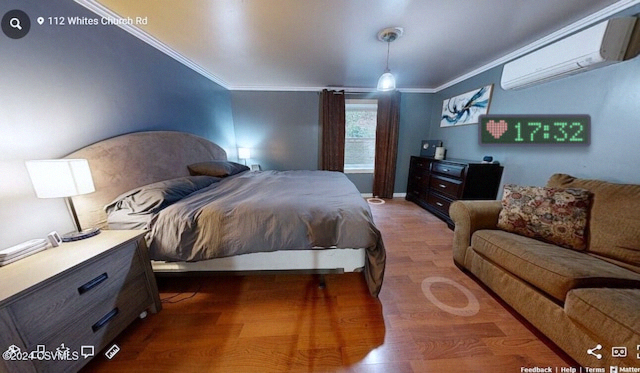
17:32
